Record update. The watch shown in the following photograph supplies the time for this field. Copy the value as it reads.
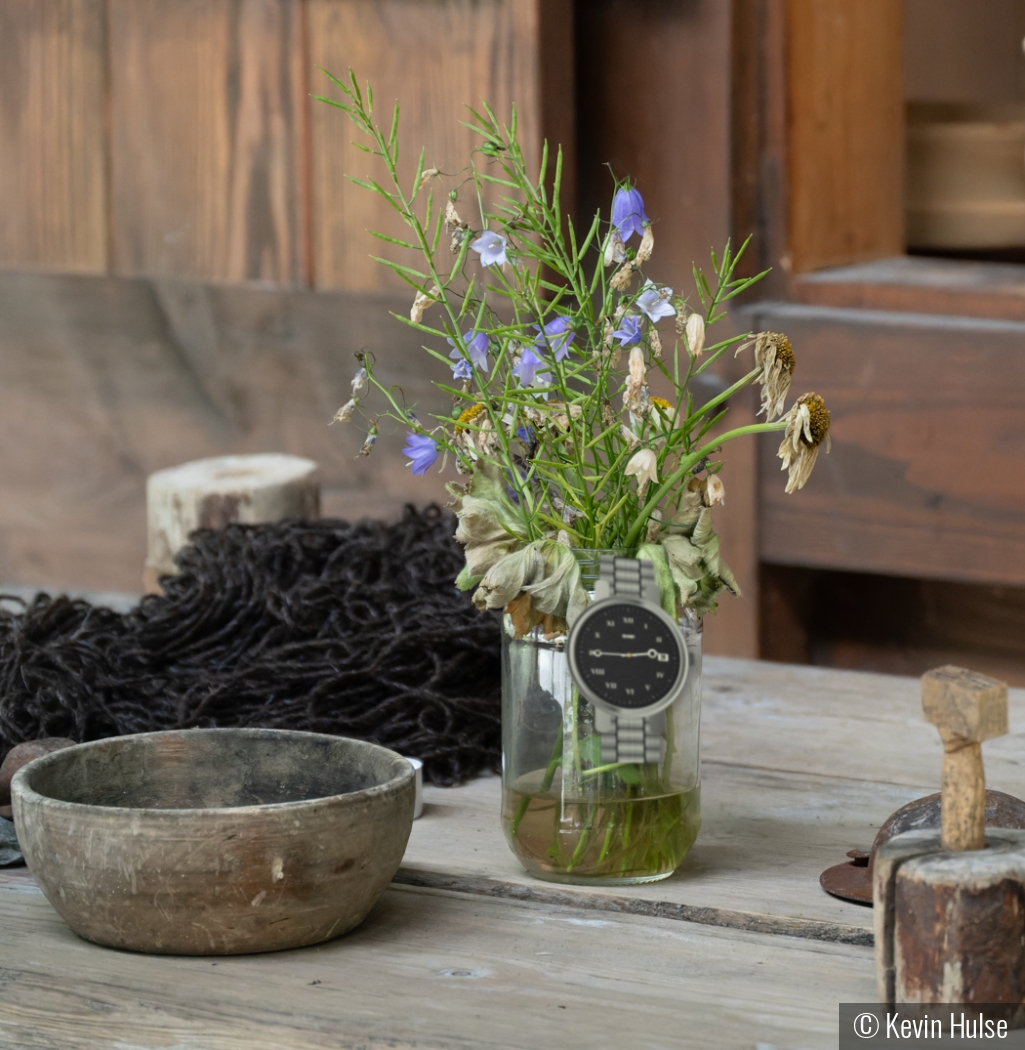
2:45
